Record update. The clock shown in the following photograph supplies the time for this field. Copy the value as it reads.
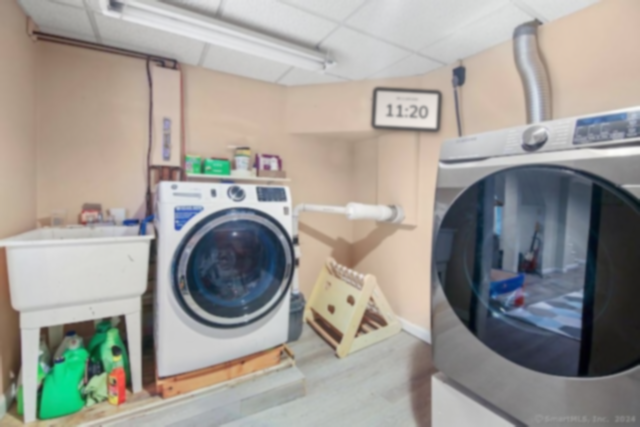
11:20
